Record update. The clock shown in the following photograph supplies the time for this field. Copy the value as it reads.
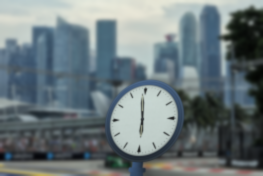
5:59
